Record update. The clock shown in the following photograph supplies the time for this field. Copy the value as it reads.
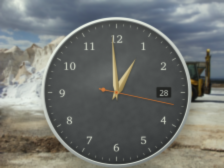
12:59:17
